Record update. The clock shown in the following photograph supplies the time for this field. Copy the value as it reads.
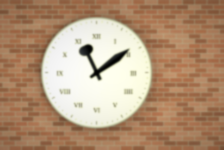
11:09
